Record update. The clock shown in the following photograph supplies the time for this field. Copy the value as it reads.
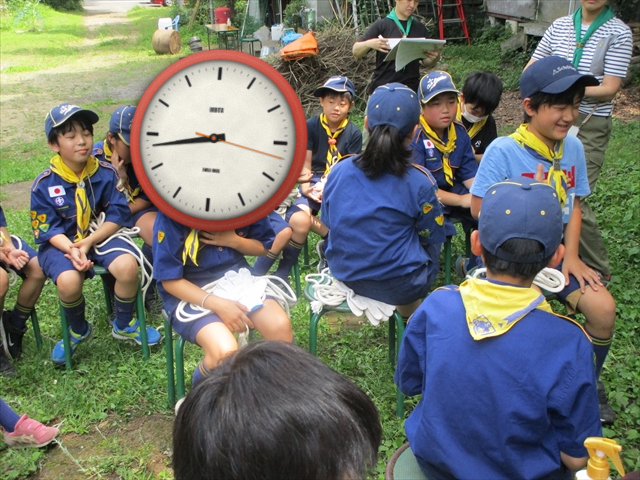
8:43:17
